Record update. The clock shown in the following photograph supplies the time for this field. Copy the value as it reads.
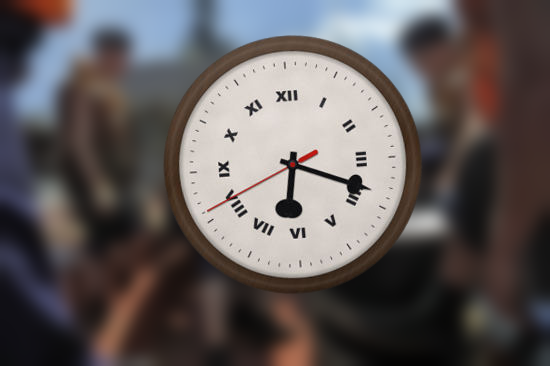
6:18:41
